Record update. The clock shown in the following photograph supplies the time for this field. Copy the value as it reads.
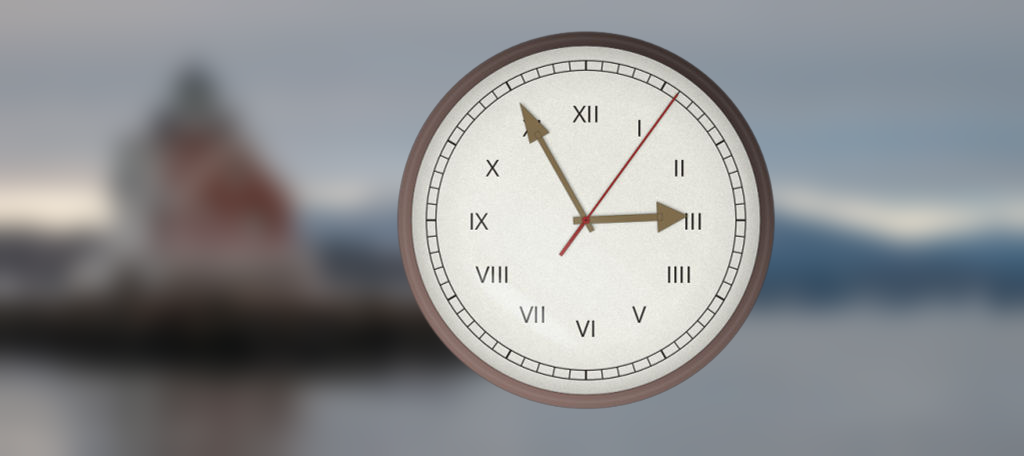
2:55:06
